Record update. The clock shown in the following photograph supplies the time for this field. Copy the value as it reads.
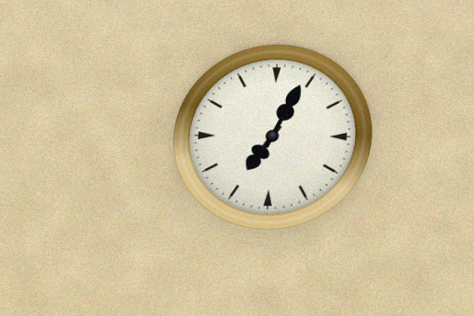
7:04
